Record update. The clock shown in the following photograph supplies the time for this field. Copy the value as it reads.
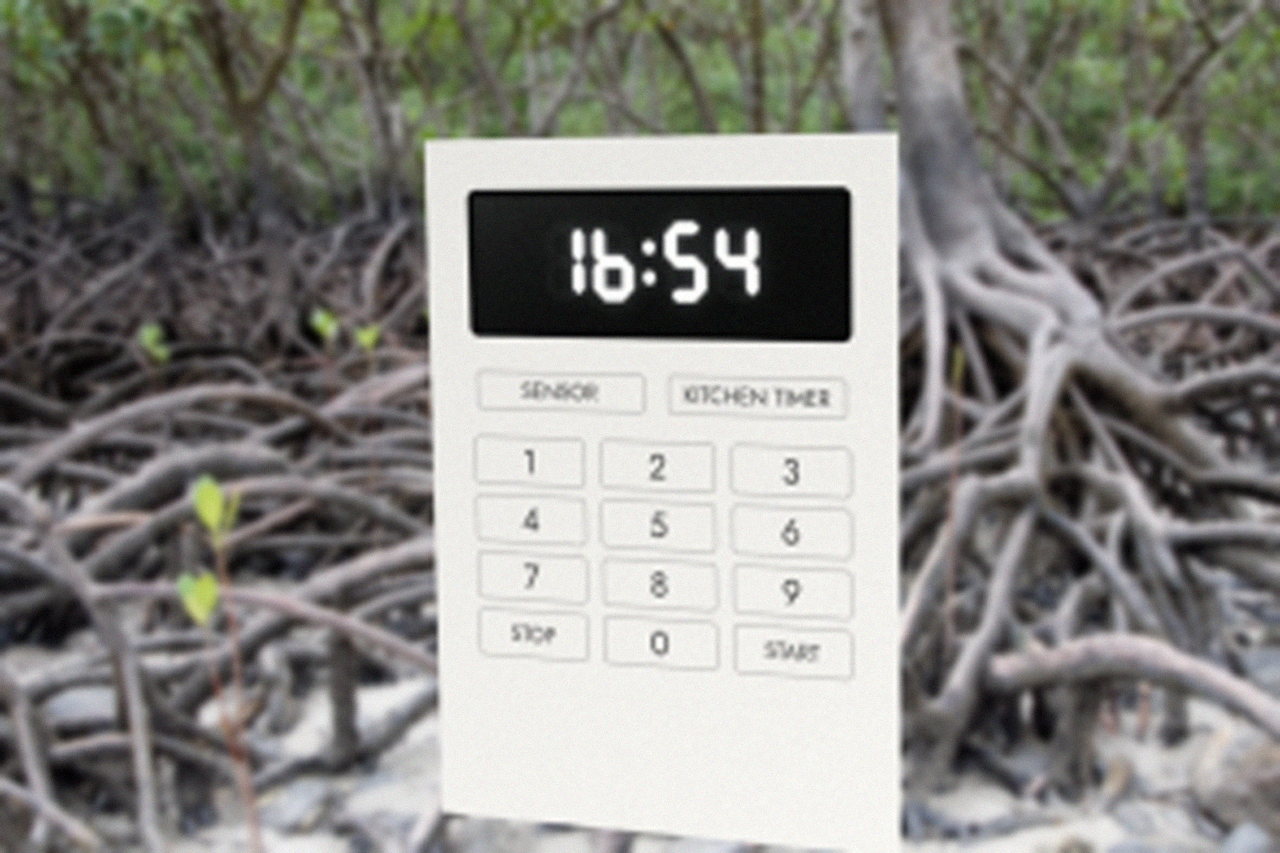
16:54
